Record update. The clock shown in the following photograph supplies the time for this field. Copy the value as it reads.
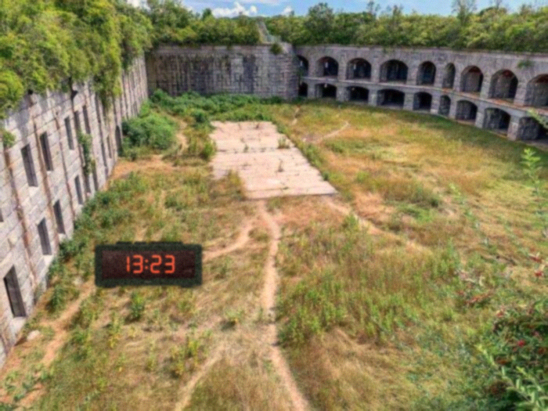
13:23
